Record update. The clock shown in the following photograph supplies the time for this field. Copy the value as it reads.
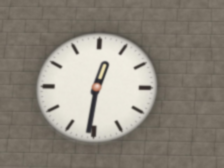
12:31
